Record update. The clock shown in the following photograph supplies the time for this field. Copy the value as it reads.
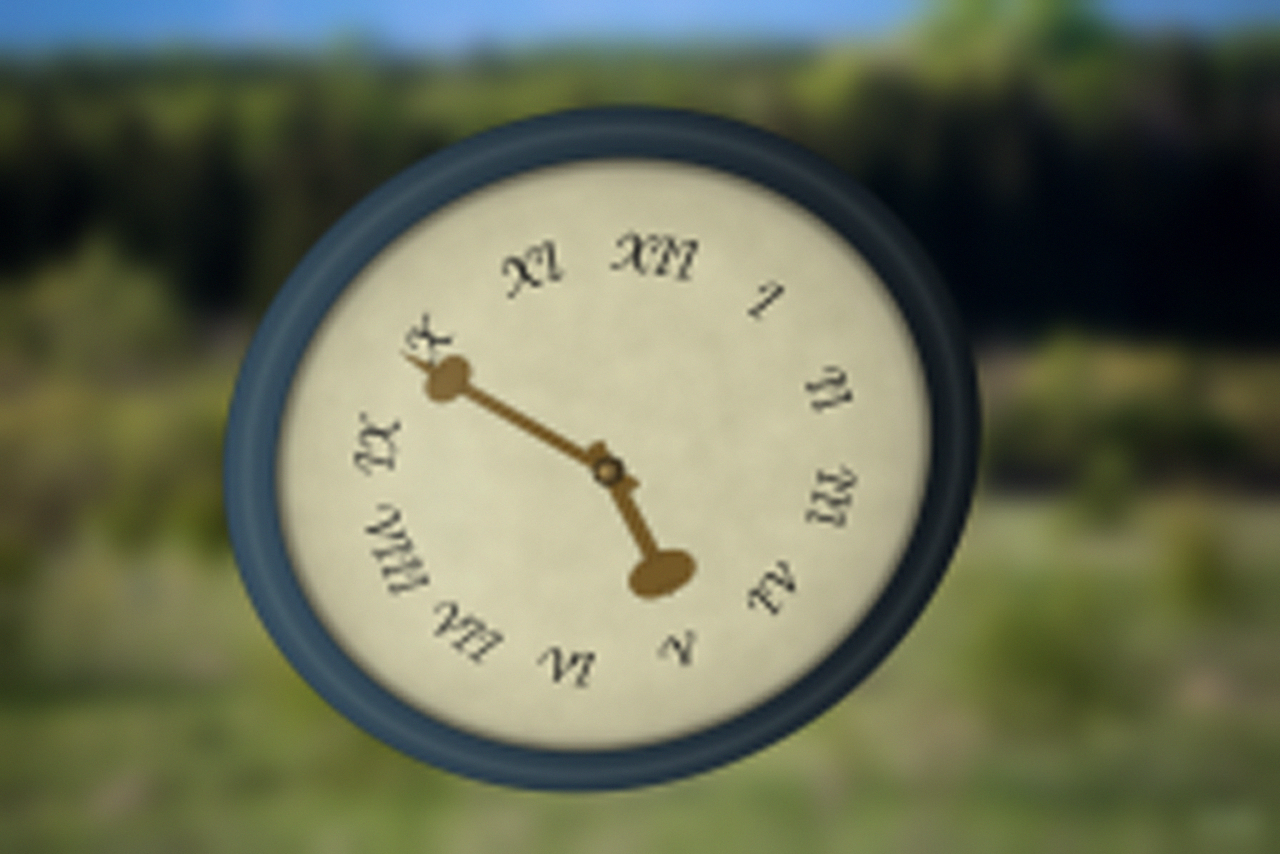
4:49
